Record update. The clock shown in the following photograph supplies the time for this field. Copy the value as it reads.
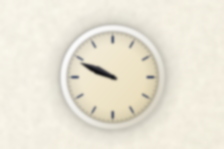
9:49
